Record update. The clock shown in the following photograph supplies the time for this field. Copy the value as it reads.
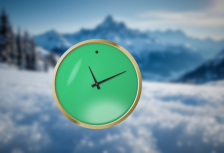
11:11
